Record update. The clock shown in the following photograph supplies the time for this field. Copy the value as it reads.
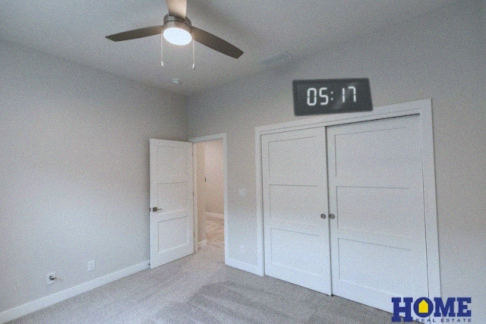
5:17
